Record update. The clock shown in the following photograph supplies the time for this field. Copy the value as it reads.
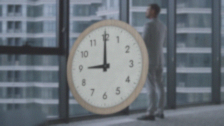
9:00
